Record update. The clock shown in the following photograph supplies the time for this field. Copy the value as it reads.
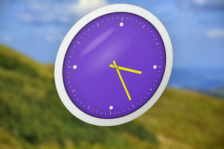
3:25
